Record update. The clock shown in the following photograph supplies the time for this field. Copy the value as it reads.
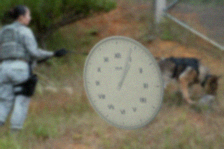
1:04
